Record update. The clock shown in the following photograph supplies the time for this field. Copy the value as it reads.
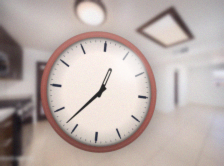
12:37
